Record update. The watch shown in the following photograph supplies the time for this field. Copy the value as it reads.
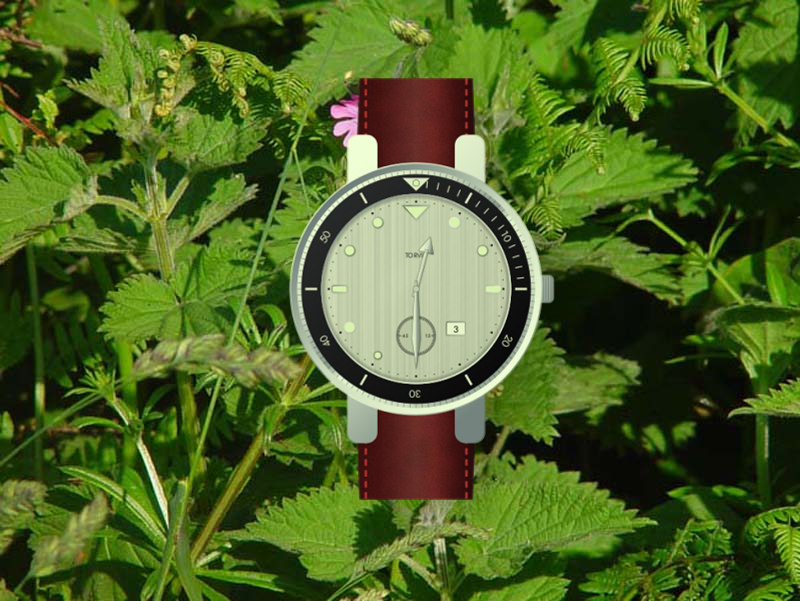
12:30
